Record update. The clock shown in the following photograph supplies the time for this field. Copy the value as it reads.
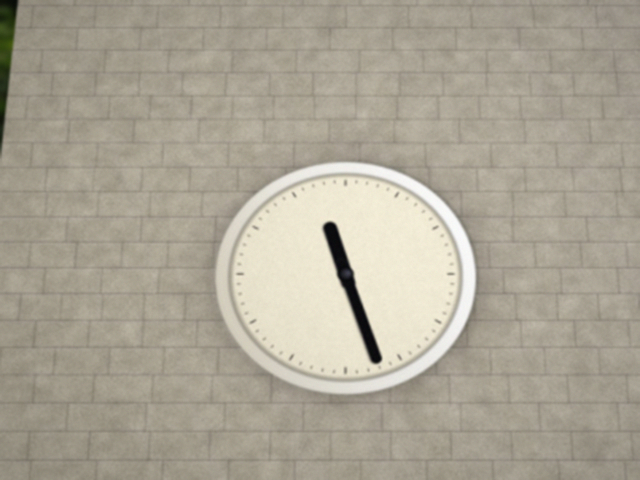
11:27
